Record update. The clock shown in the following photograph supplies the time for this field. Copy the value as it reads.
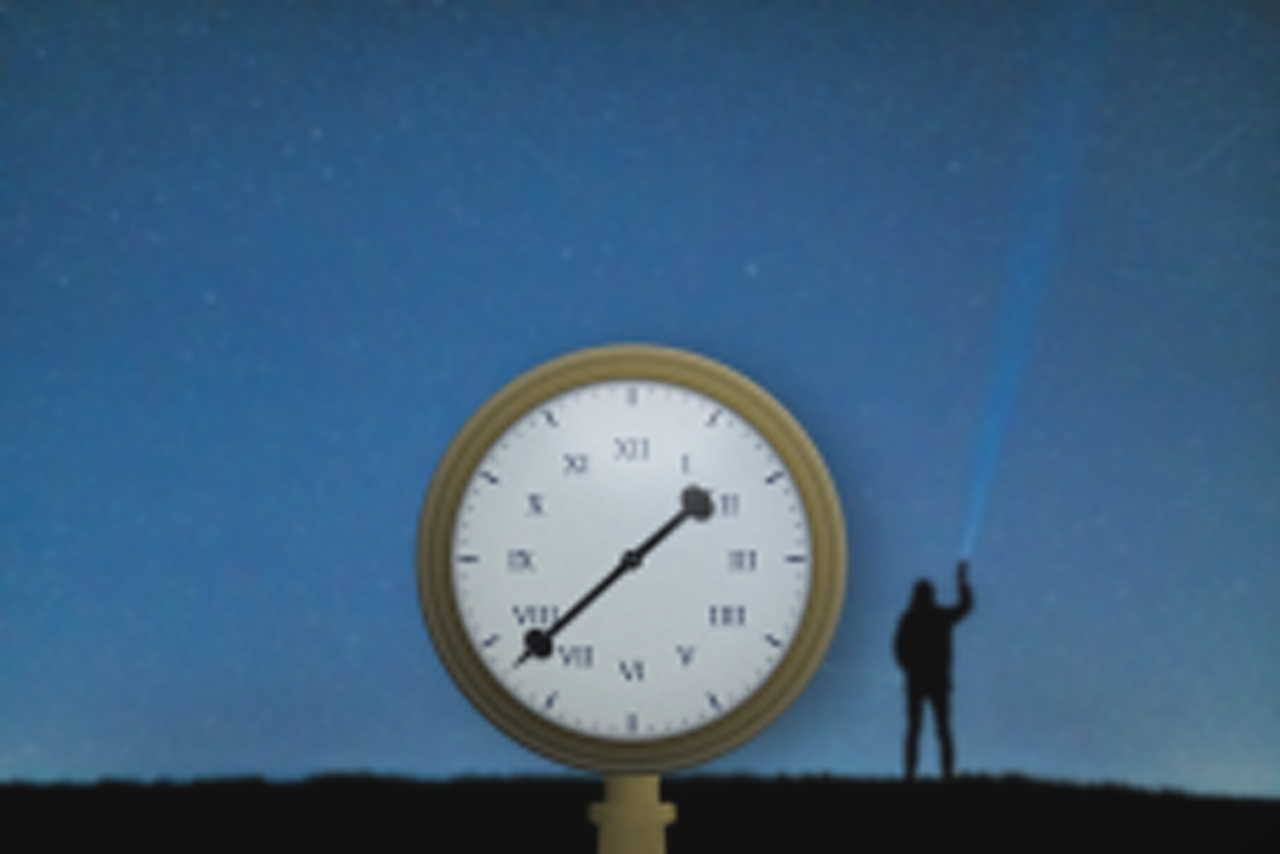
1:38
